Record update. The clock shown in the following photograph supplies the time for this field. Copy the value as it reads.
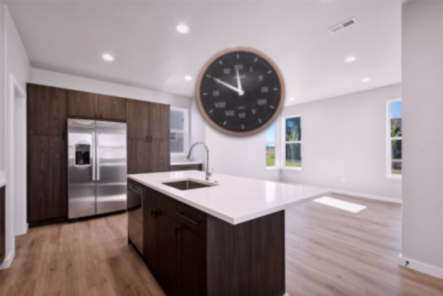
11:50
